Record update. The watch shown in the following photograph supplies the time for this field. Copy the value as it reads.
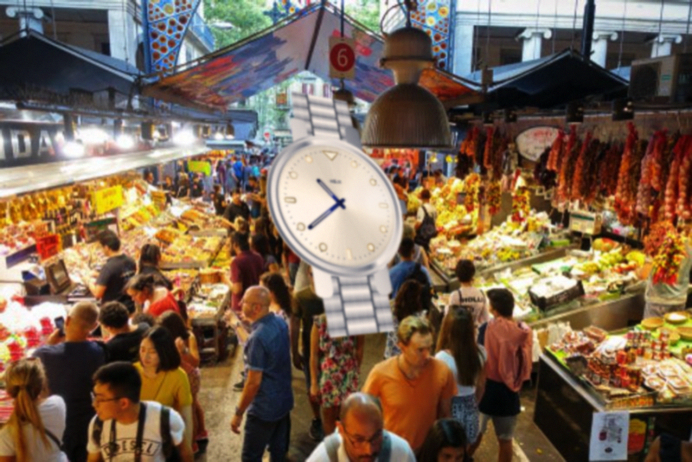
10:39
